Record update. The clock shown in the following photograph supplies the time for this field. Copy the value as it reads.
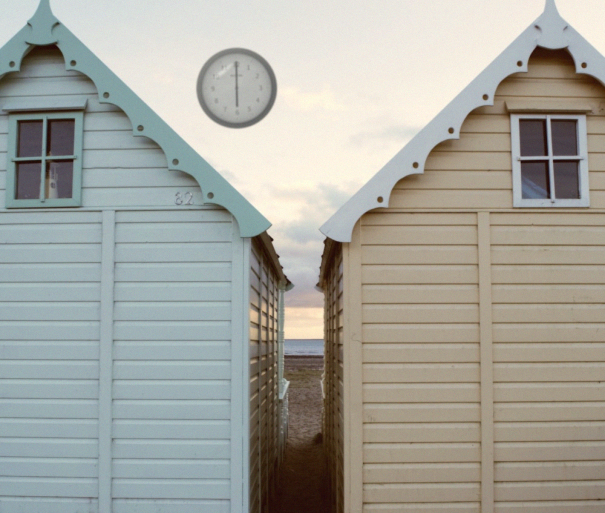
6:00
